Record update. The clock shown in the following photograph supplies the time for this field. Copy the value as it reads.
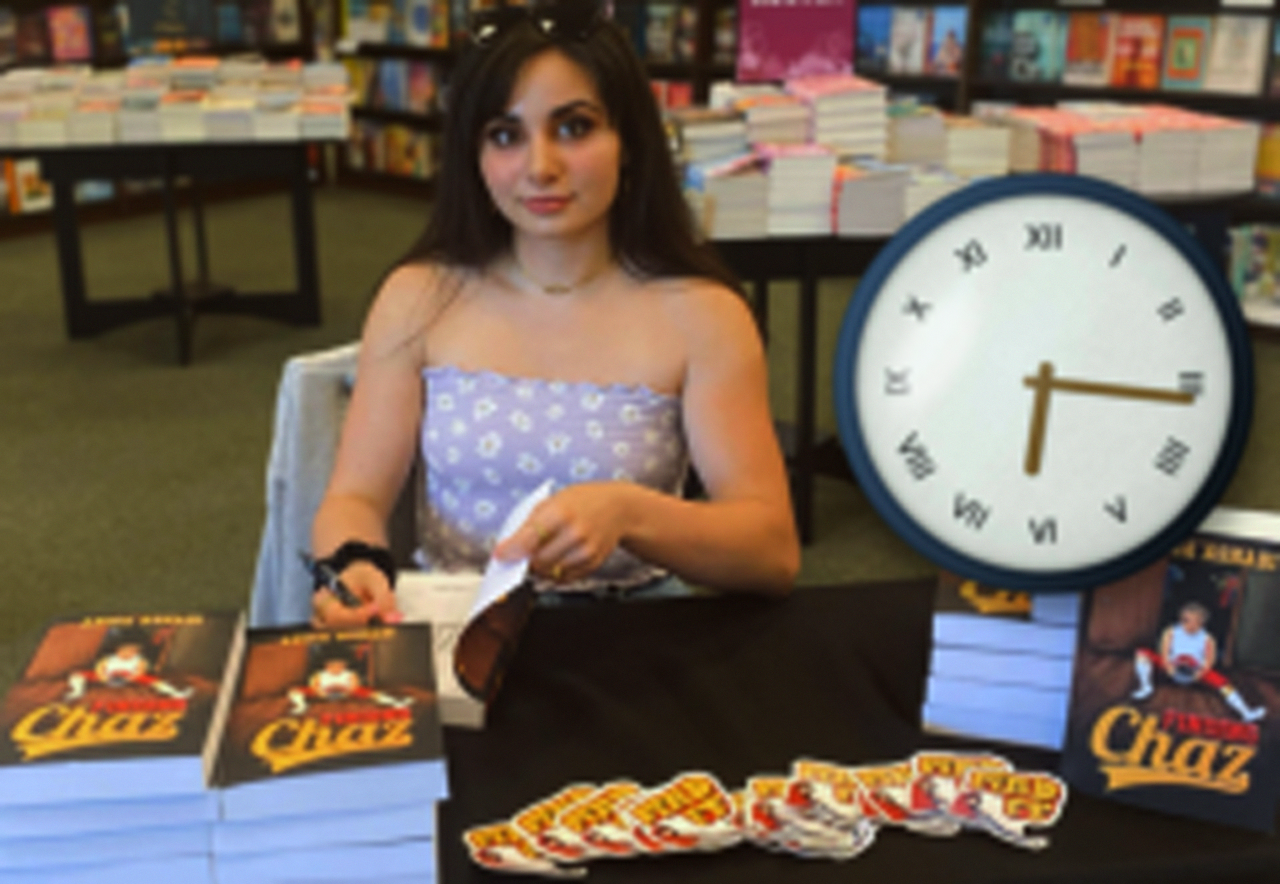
6:16
